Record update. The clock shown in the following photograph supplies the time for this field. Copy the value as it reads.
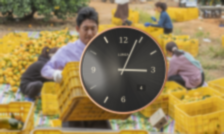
3:04
